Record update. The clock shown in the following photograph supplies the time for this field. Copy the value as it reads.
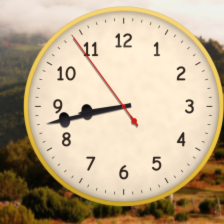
8:42:54
